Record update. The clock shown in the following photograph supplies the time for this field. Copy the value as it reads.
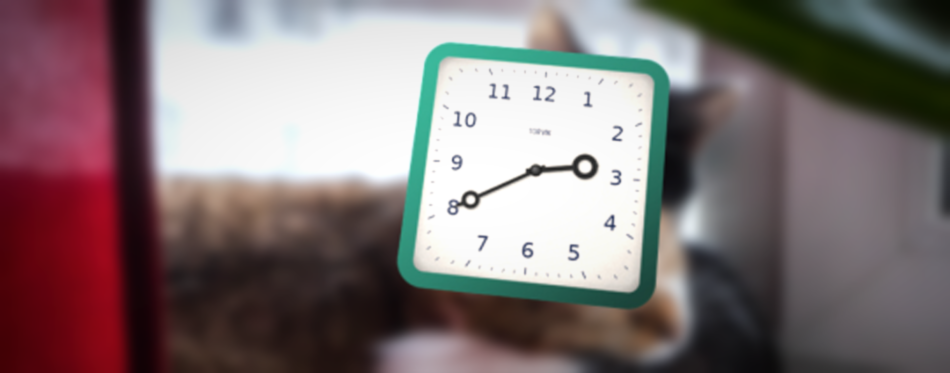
2:40
